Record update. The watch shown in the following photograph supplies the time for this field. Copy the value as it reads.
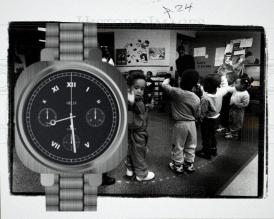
8:29
